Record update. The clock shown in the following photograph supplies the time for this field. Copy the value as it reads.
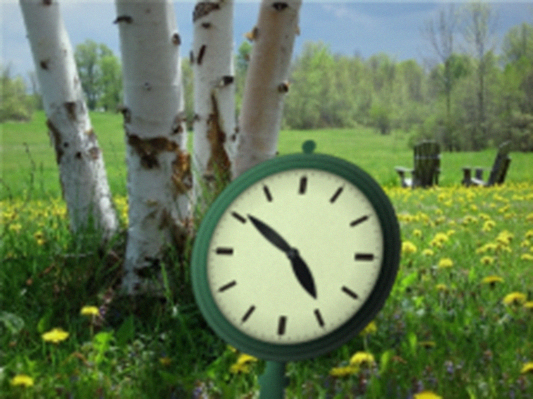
4:51
